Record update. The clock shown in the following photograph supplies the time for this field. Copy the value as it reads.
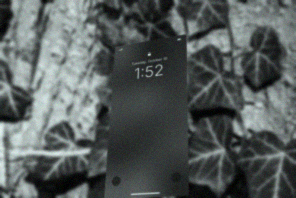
1:52
